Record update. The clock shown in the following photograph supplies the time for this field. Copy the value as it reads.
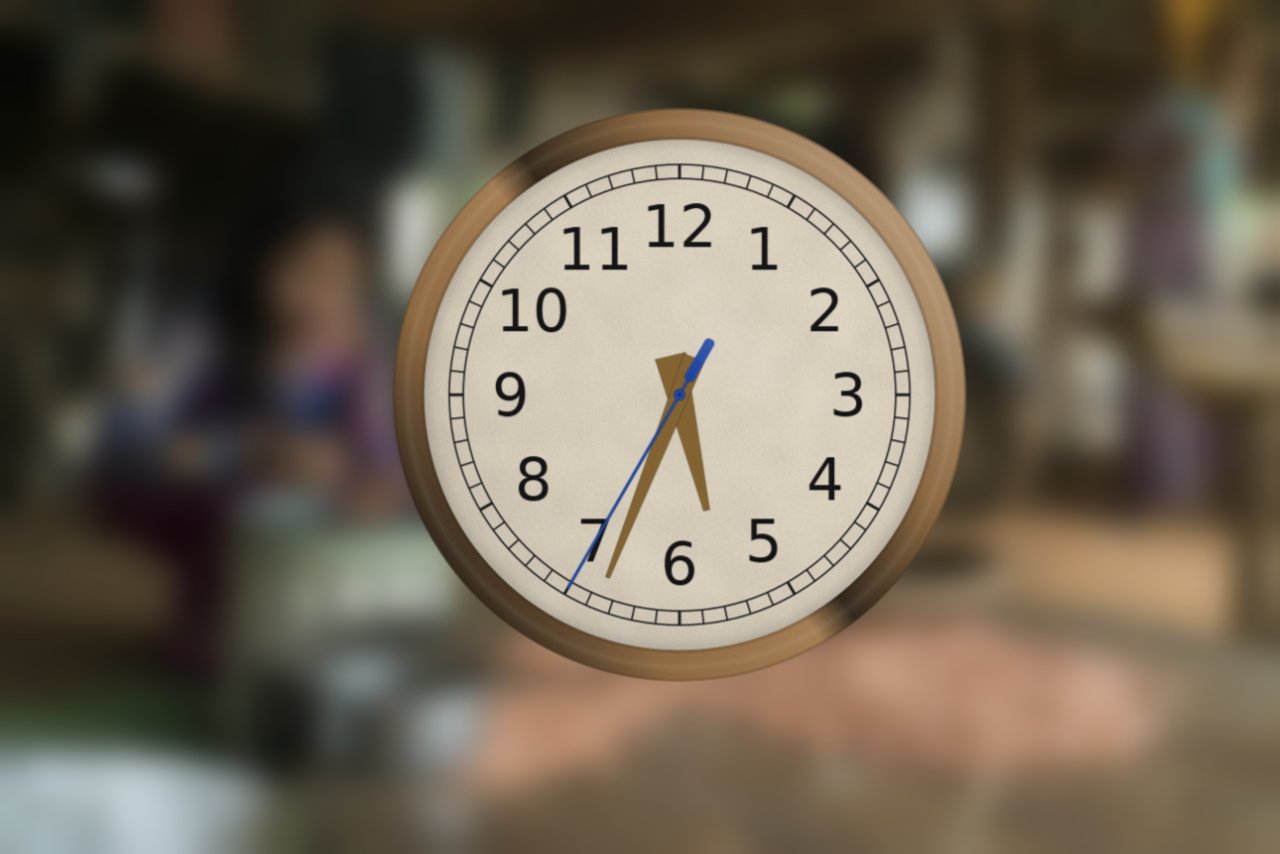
5:33:35
